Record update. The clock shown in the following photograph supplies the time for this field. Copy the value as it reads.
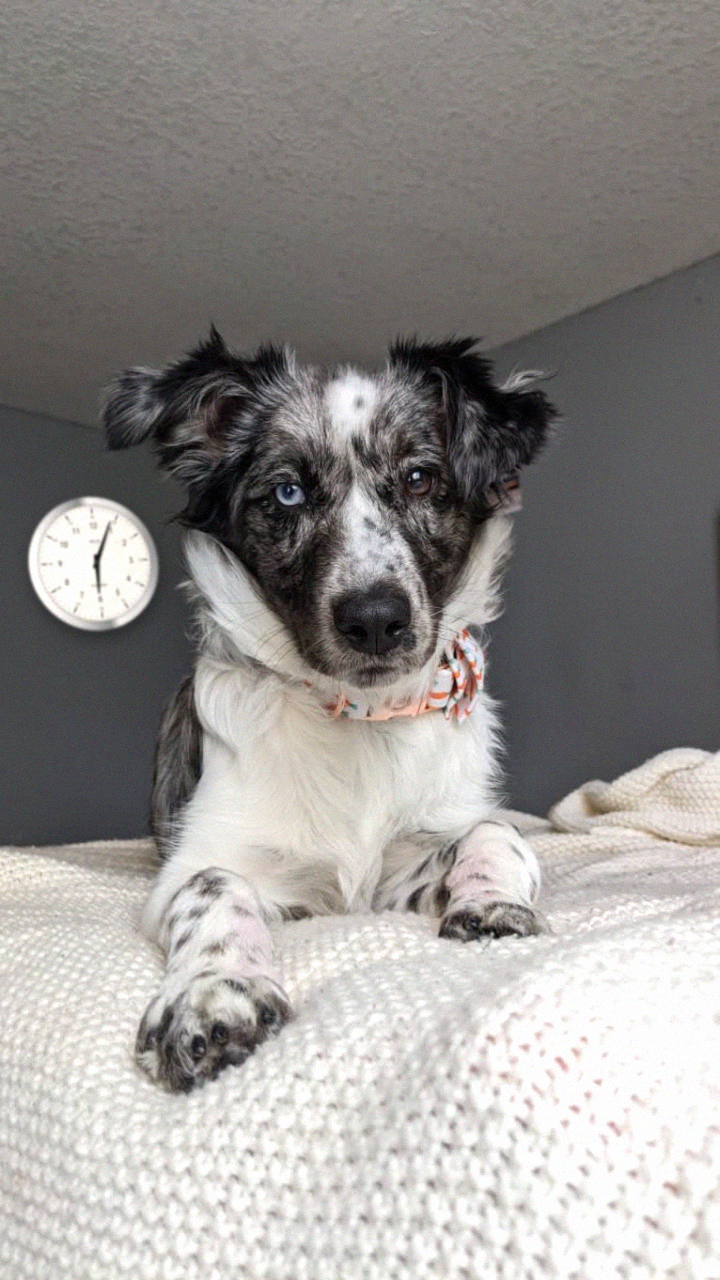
6:04
